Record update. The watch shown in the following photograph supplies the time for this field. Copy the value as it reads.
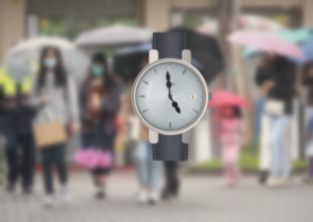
4:59
